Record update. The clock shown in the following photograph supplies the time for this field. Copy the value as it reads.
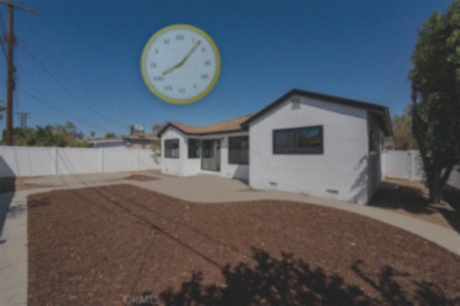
8:07
